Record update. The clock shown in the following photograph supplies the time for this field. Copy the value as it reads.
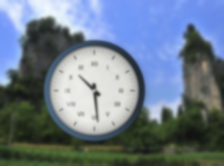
10:29
